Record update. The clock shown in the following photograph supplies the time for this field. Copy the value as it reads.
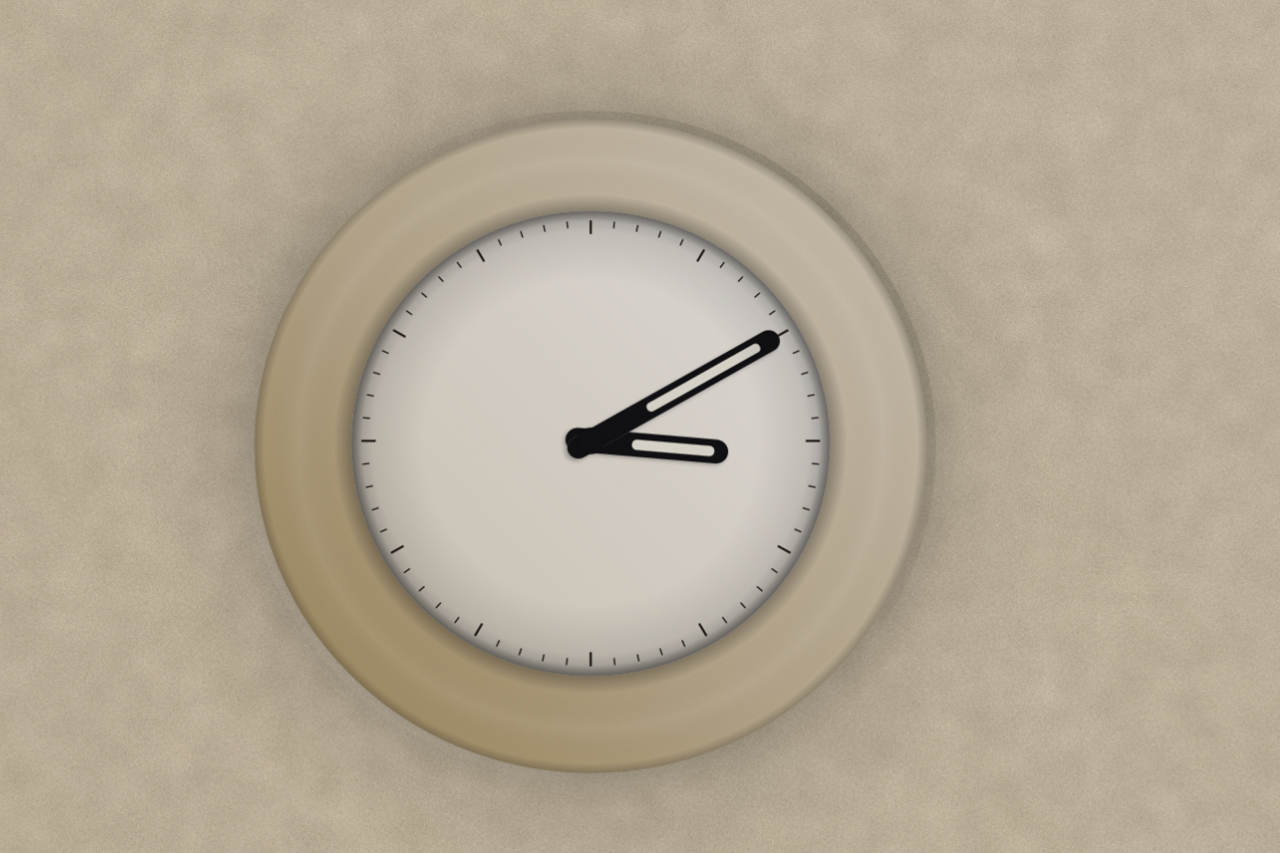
3:10
